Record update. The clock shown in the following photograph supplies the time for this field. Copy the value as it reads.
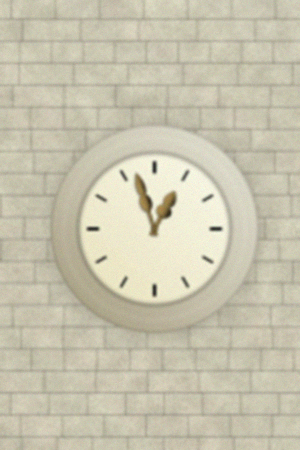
12:57
